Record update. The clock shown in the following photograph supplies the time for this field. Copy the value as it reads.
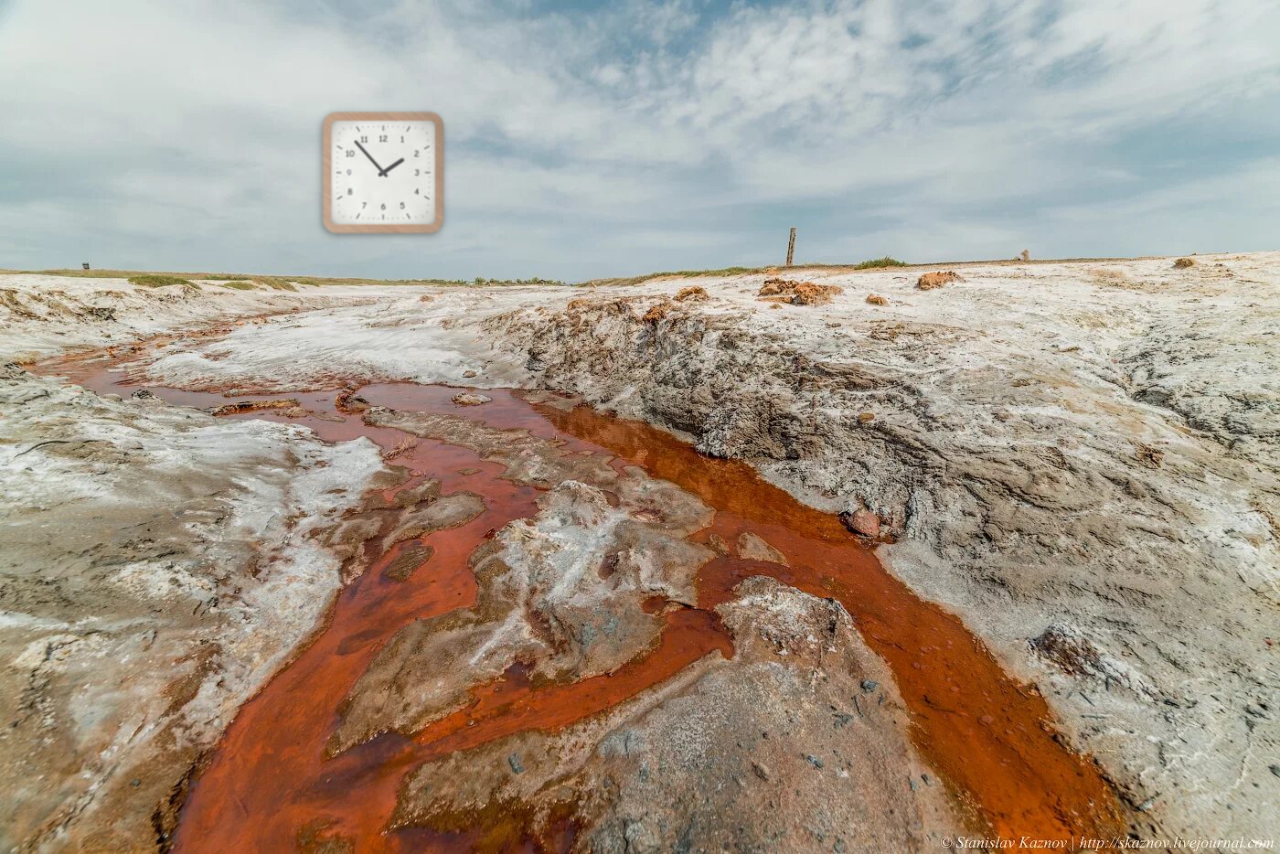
1:53
